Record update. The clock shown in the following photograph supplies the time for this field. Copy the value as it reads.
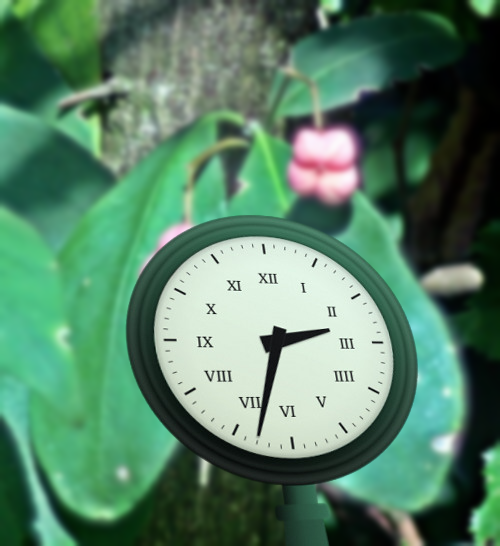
2:33
